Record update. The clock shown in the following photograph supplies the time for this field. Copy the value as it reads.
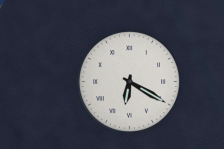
6:20
